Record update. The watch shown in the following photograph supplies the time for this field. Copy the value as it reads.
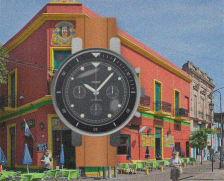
10:07
